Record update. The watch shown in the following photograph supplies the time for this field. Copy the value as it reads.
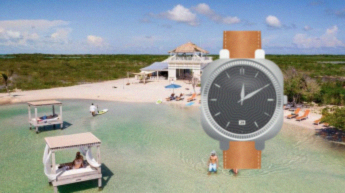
12:10
